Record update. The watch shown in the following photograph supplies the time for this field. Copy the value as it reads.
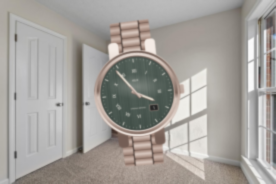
3:54
